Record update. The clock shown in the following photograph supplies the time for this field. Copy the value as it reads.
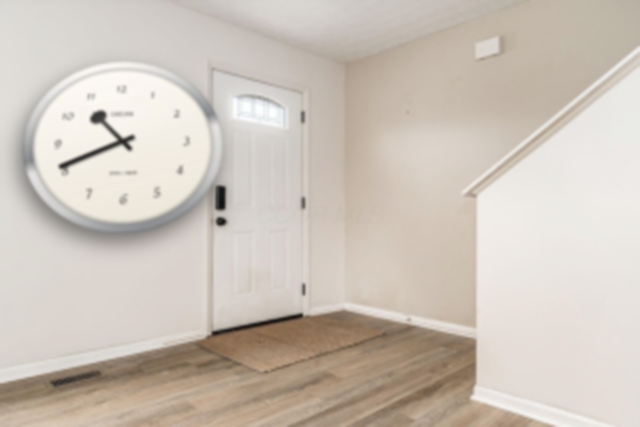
10:41
